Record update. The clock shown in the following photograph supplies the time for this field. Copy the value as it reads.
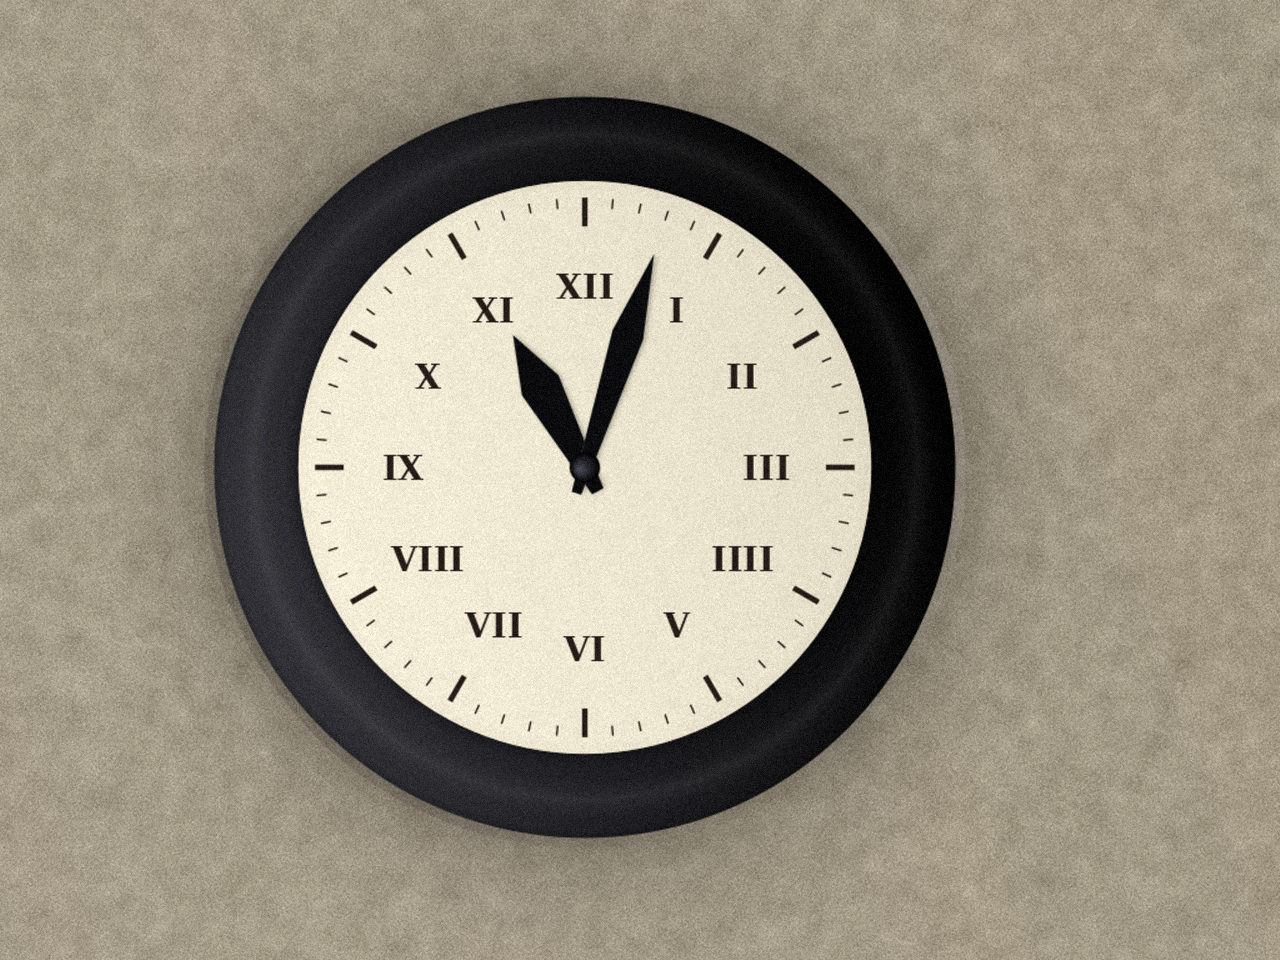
11:03
